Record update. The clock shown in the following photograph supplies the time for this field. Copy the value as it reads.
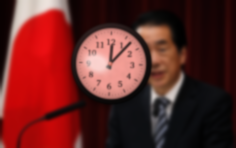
12:07
